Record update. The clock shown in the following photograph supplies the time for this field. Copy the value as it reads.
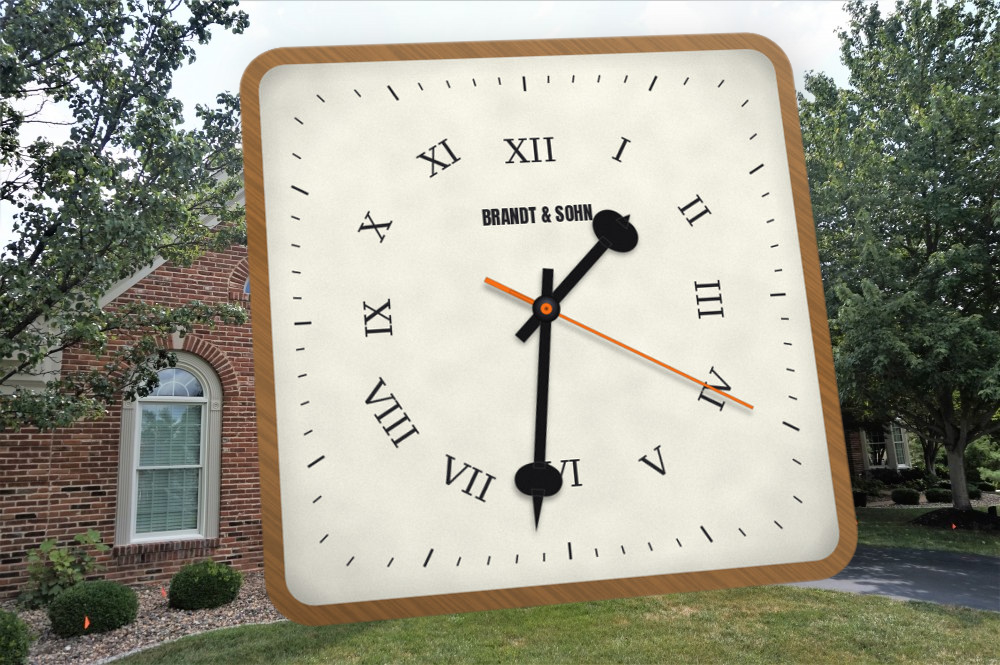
1:31:20
